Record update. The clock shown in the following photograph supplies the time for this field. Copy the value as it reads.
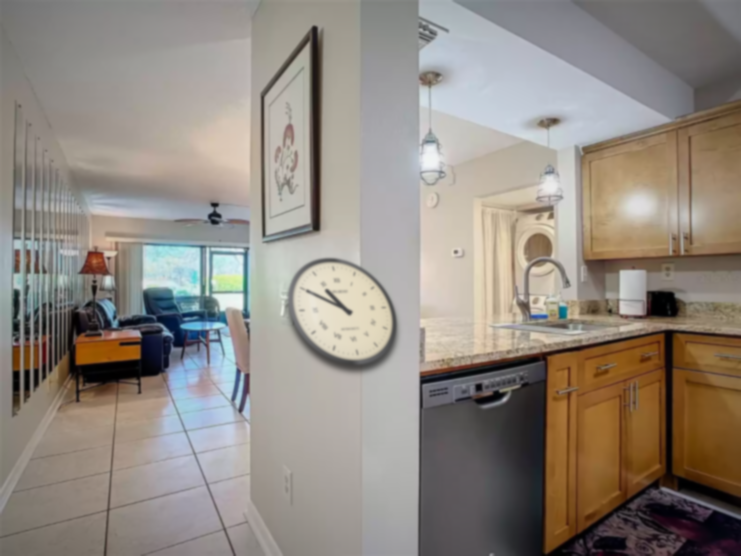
10:50
